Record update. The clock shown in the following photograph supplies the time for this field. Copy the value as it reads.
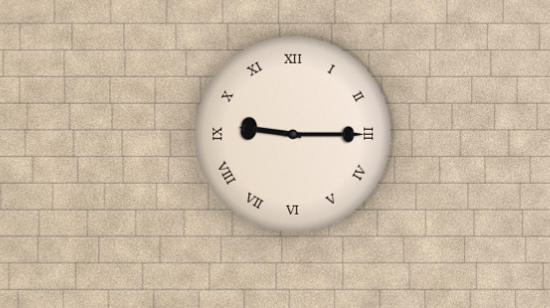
9:15
